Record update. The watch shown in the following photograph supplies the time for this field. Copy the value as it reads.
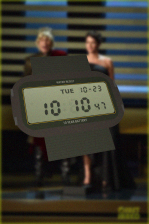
10:10:47
